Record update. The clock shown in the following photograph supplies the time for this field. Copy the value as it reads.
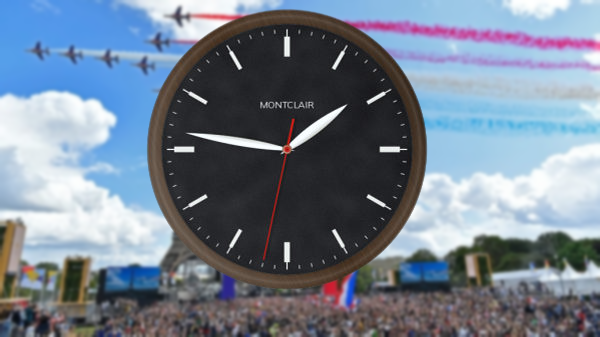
1:46:32
